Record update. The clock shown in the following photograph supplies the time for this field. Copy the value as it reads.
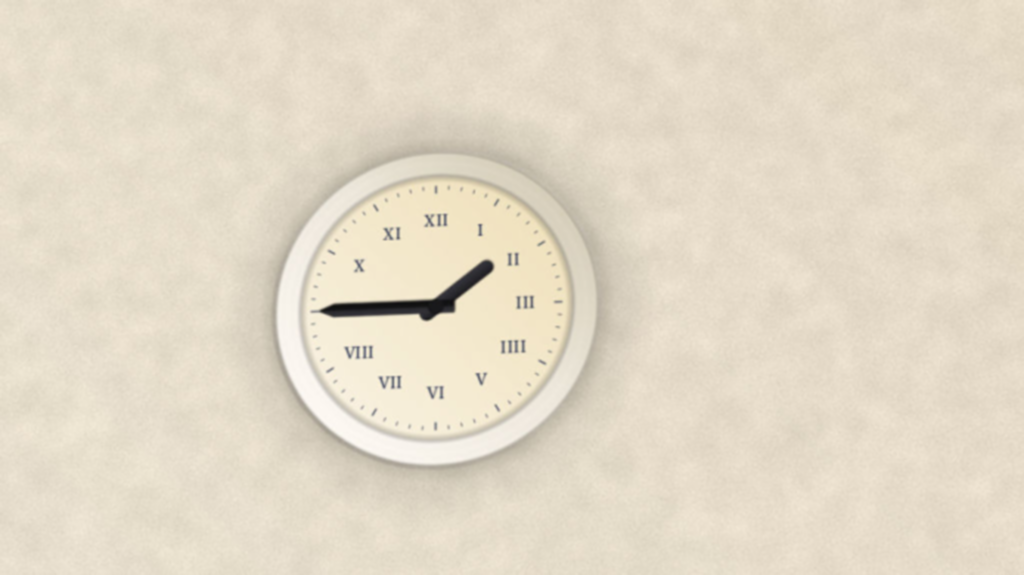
1:45
